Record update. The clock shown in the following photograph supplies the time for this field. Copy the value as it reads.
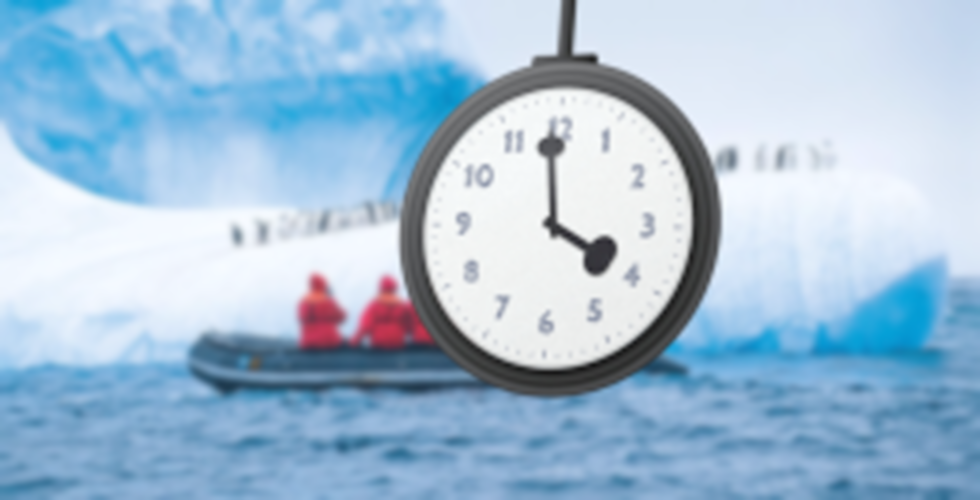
3:59
